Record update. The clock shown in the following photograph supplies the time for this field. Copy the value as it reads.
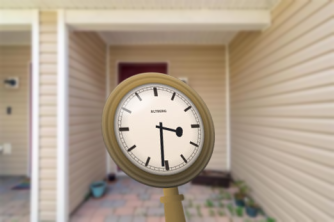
3:31
